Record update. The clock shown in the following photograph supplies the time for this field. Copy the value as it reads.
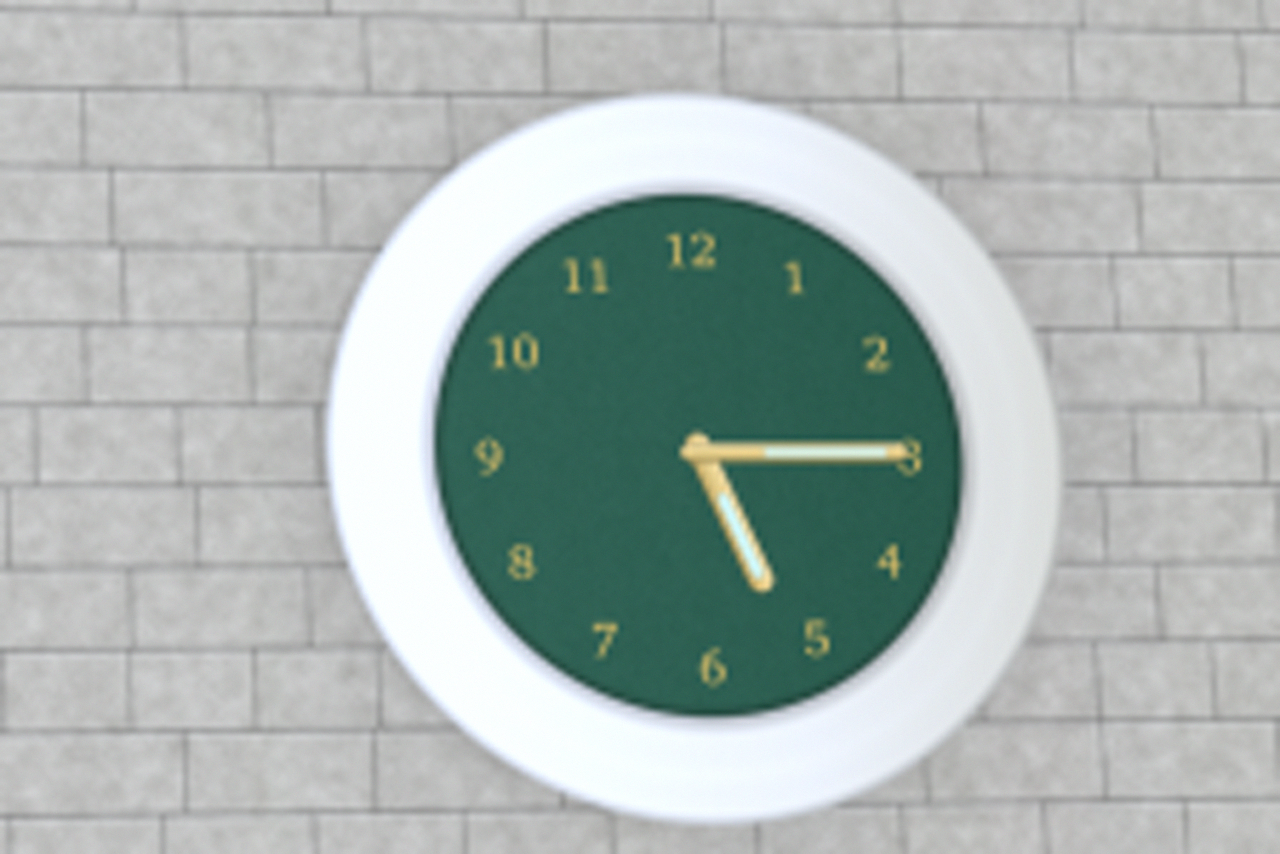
5:15
